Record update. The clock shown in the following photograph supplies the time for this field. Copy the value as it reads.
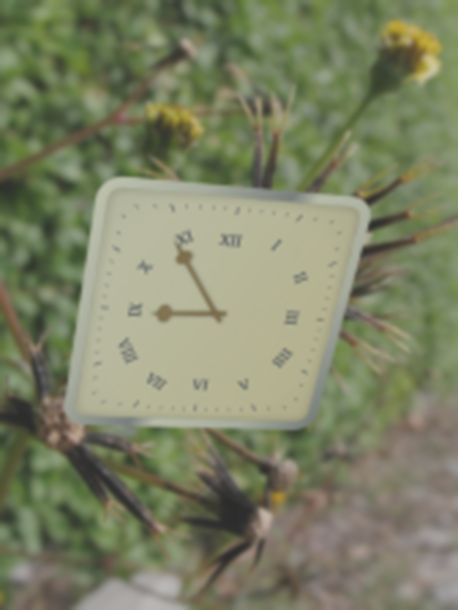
8:54
